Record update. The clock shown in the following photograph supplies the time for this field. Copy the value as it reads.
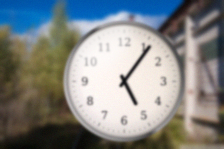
5:06
